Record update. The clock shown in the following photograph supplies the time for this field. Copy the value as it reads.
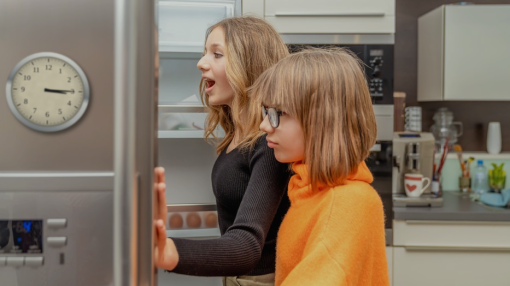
3:15
